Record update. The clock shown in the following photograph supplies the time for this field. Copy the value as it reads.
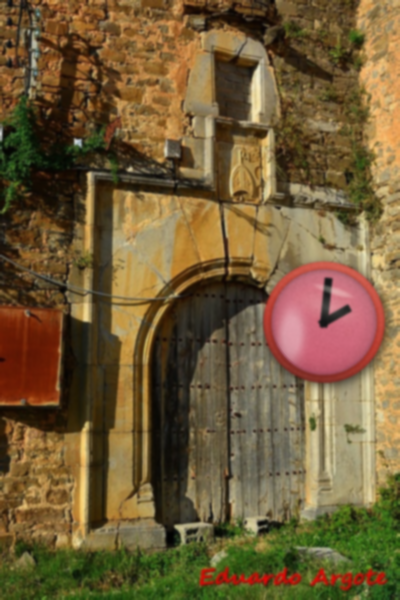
2:01
